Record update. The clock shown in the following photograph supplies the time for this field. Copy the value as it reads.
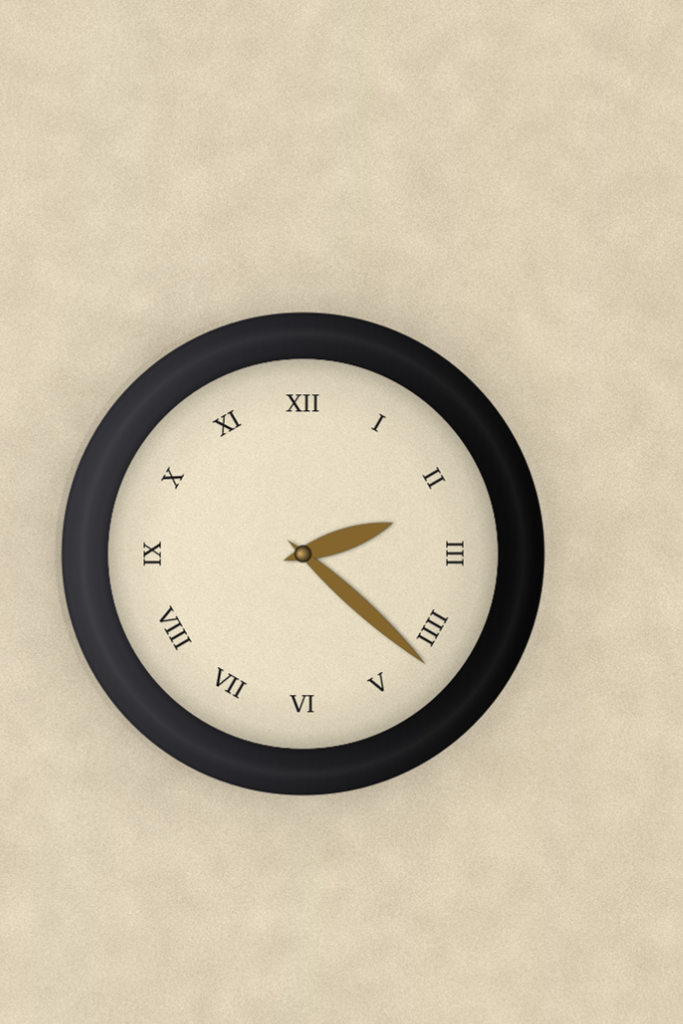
2:22
